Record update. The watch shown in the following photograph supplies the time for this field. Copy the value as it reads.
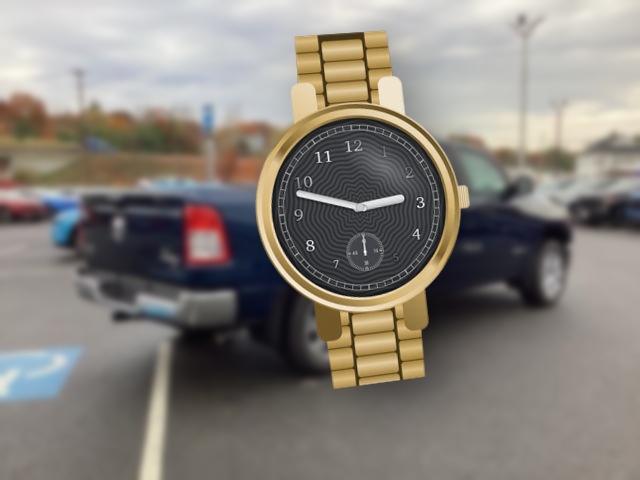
2:48
